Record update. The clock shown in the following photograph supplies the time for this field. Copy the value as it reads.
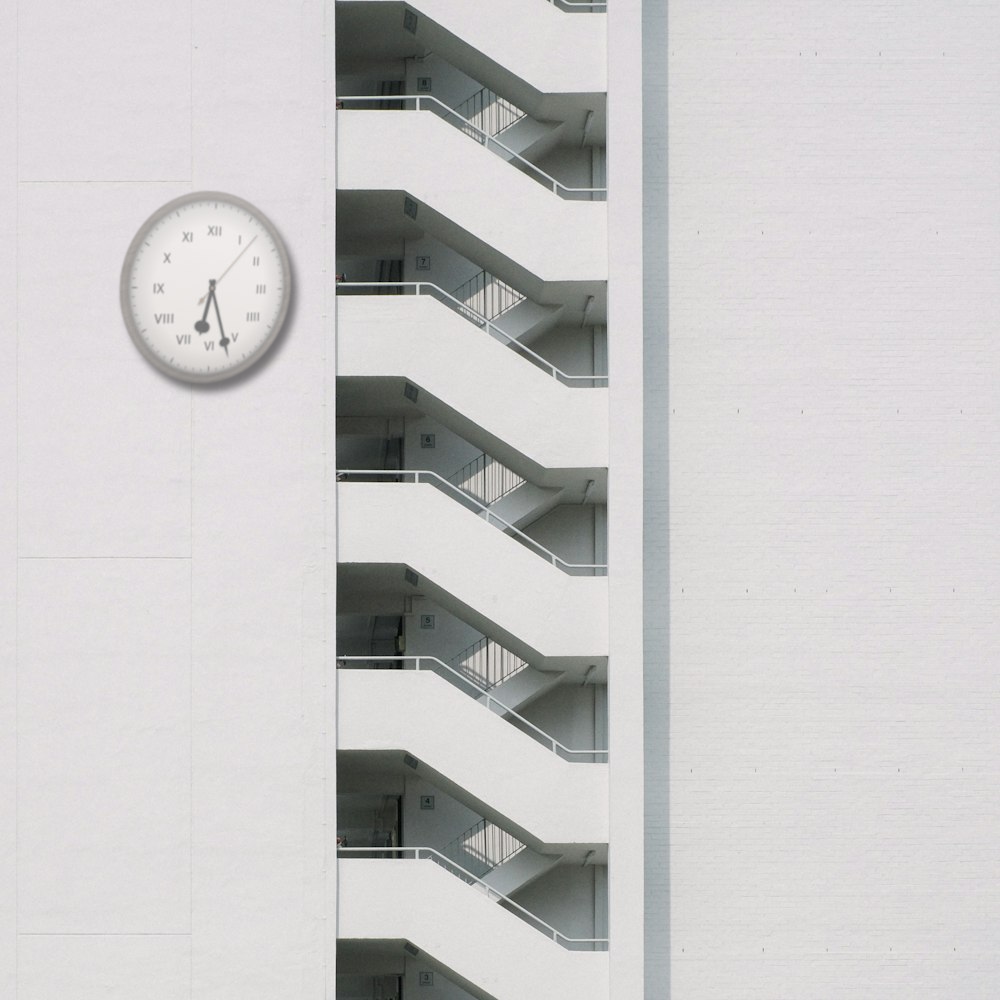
6:27:07
